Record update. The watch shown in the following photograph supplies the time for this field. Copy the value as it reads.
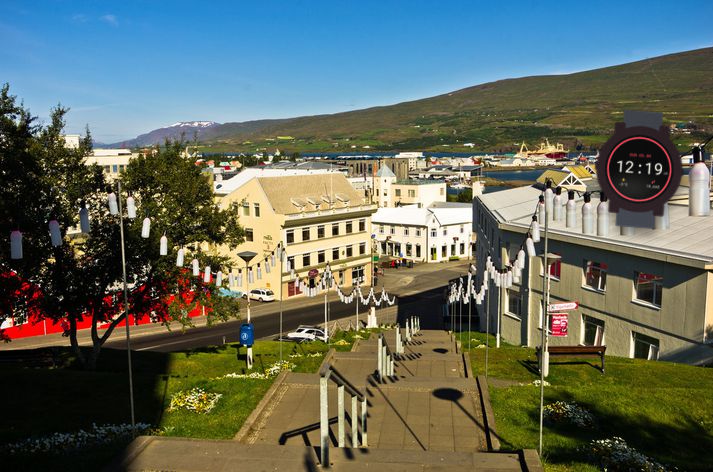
12:19
